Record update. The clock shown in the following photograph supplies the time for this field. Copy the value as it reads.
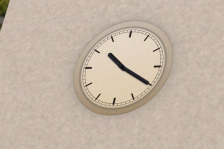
10:20
